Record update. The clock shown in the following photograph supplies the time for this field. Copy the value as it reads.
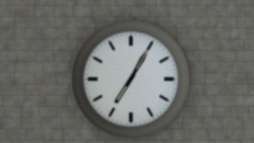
7:05
